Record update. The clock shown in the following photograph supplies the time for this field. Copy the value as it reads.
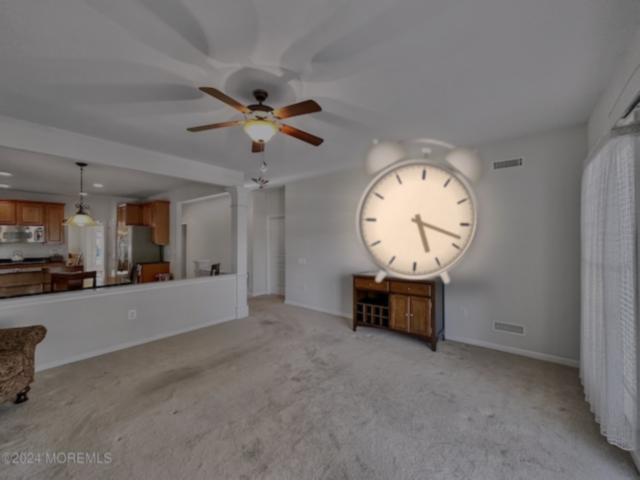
5:18
